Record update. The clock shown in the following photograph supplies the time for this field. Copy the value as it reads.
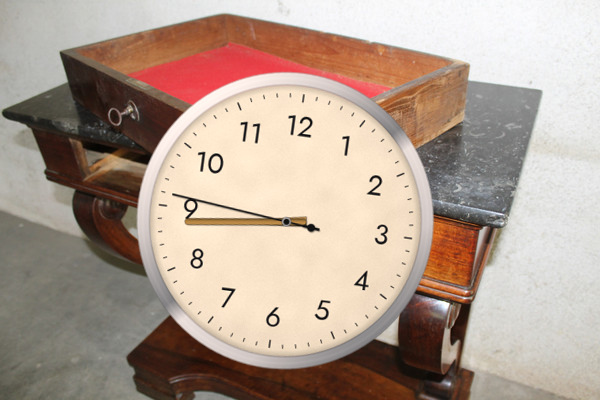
8:43:46
